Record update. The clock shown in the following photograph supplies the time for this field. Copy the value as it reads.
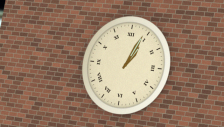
1:04
